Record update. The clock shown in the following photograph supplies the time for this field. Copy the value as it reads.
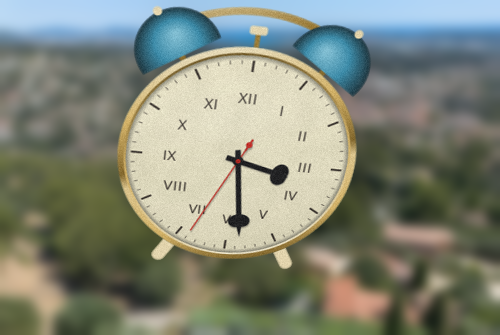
3:28:34
